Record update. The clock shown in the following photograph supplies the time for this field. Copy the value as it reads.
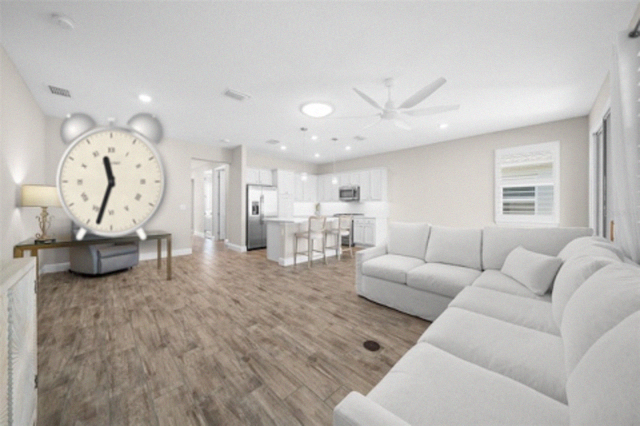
11:33
